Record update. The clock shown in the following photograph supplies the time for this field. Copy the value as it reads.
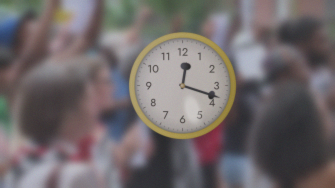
12:18
